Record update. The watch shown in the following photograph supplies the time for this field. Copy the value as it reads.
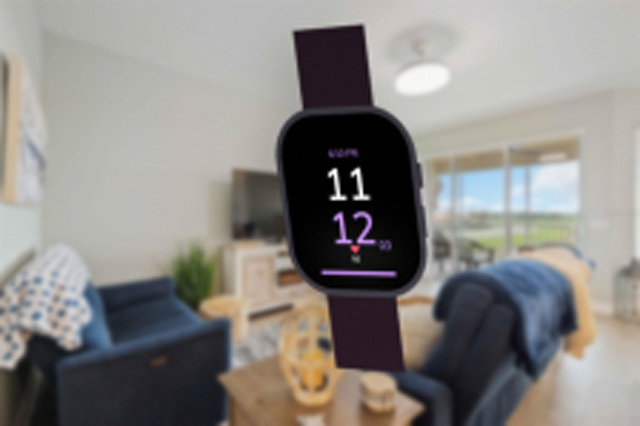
11:12
